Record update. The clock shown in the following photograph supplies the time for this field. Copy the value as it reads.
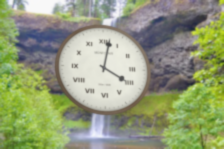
4:02
